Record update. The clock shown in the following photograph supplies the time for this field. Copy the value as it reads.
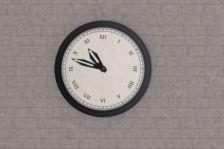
10:48
